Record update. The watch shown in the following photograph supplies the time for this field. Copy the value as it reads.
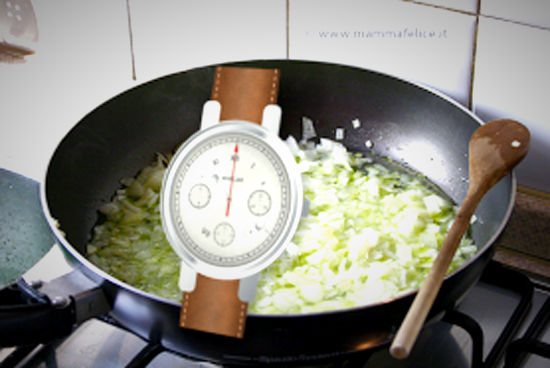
10:20
